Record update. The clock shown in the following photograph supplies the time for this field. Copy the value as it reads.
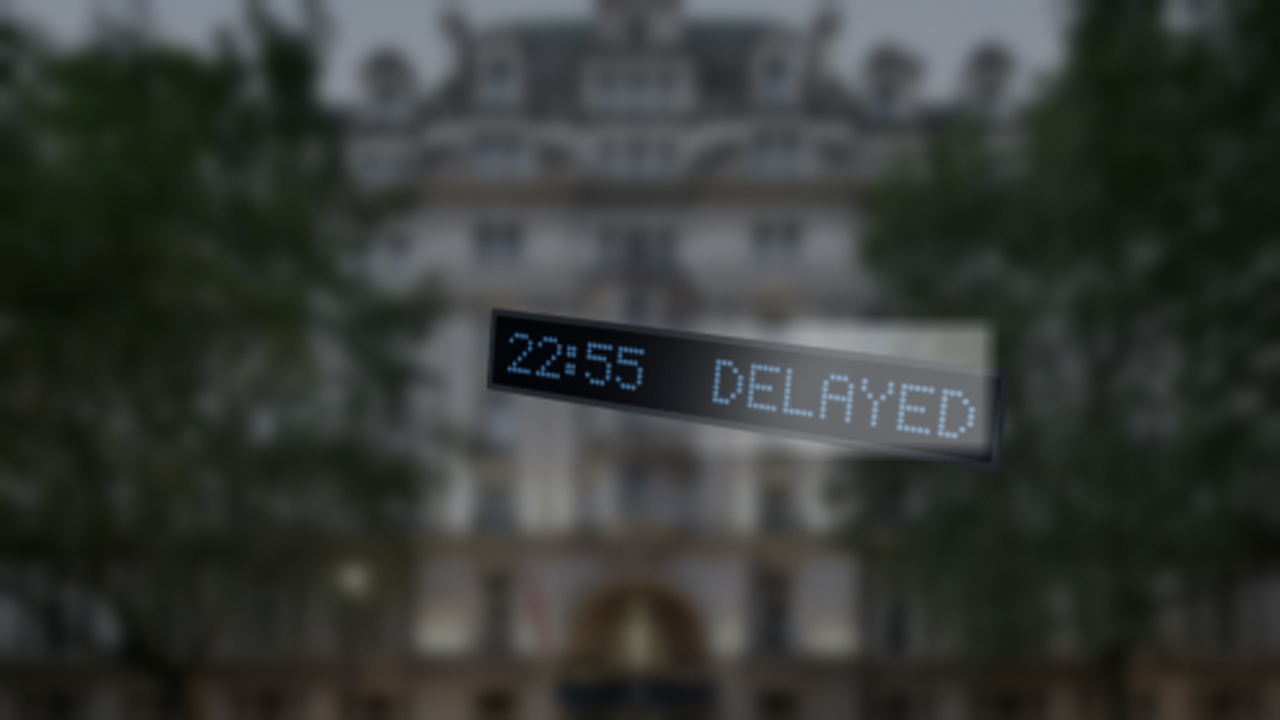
22:55
